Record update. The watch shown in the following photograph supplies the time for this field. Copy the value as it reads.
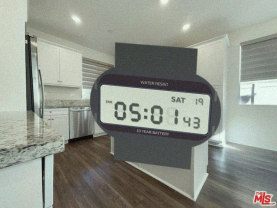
5:01:43
